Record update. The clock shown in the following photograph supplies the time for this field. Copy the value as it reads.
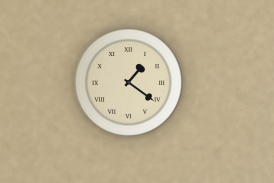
1:21
